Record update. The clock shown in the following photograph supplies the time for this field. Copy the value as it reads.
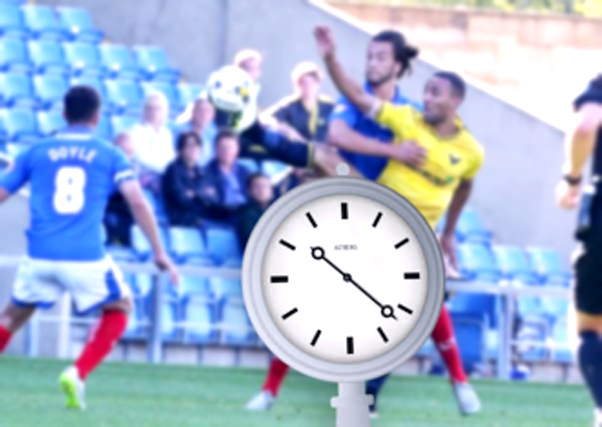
10:22
